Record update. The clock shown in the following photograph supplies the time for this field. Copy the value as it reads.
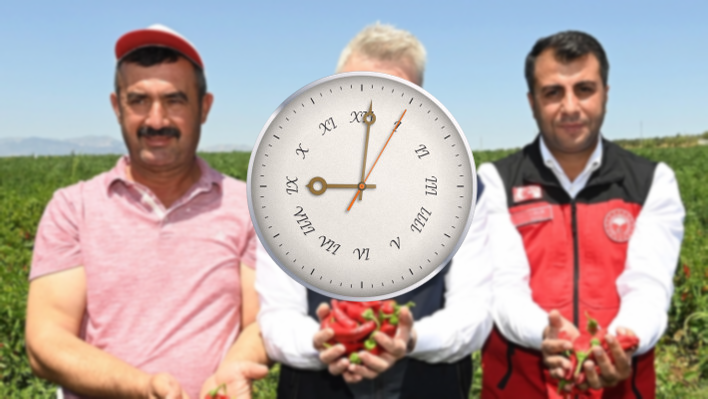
9:01:05
